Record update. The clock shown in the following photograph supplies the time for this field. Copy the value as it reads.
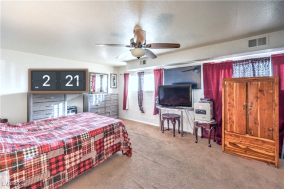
2:21
